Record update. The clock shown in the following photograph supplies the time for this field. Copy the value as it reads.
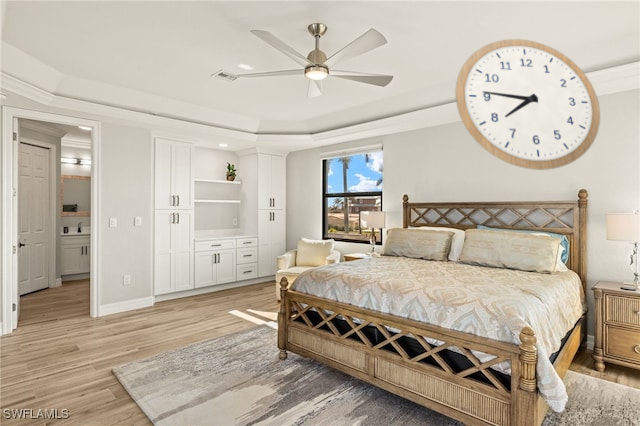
7:46
